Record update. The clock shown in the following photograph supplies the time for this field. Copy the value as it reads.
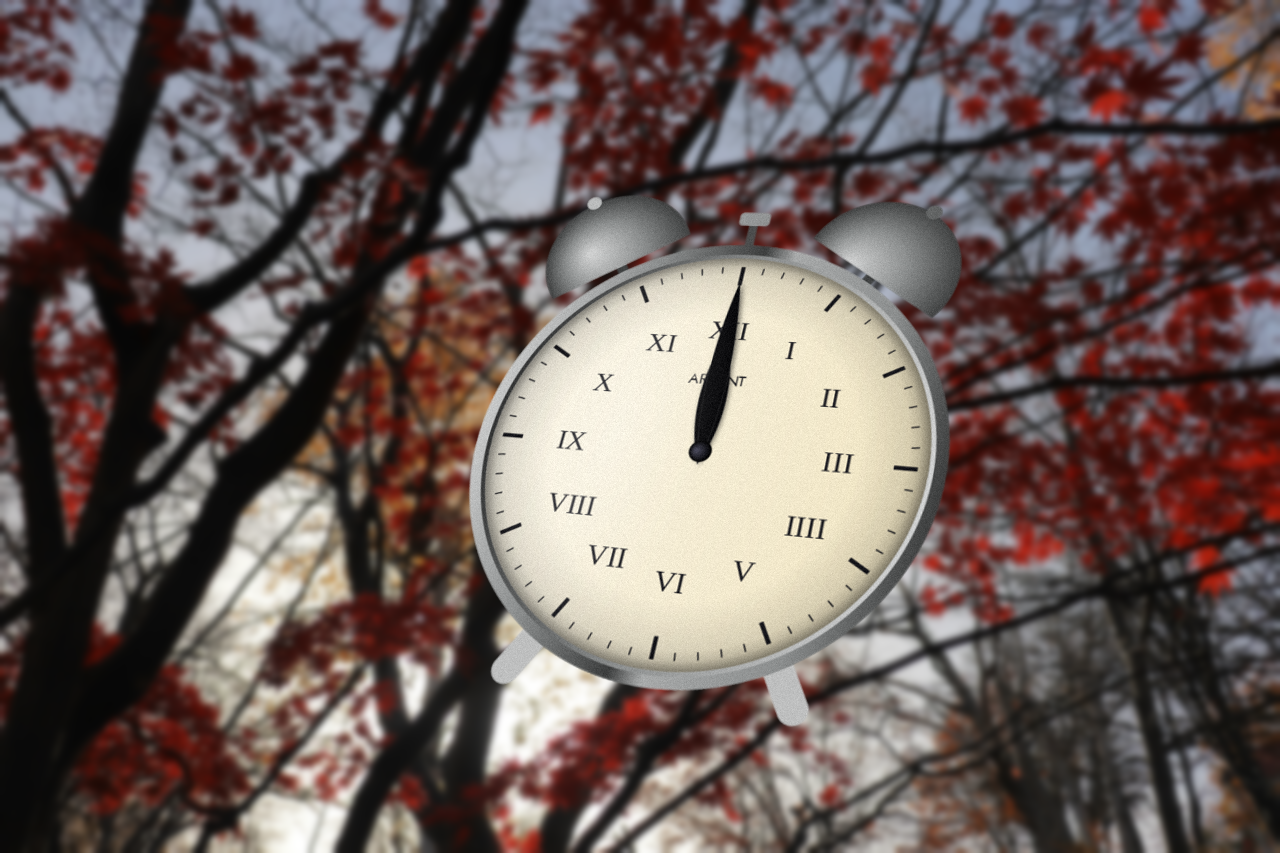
12:00
